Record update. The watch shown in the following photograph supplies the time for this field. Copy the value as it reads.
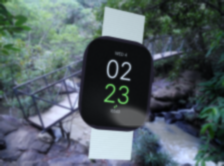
2:23
